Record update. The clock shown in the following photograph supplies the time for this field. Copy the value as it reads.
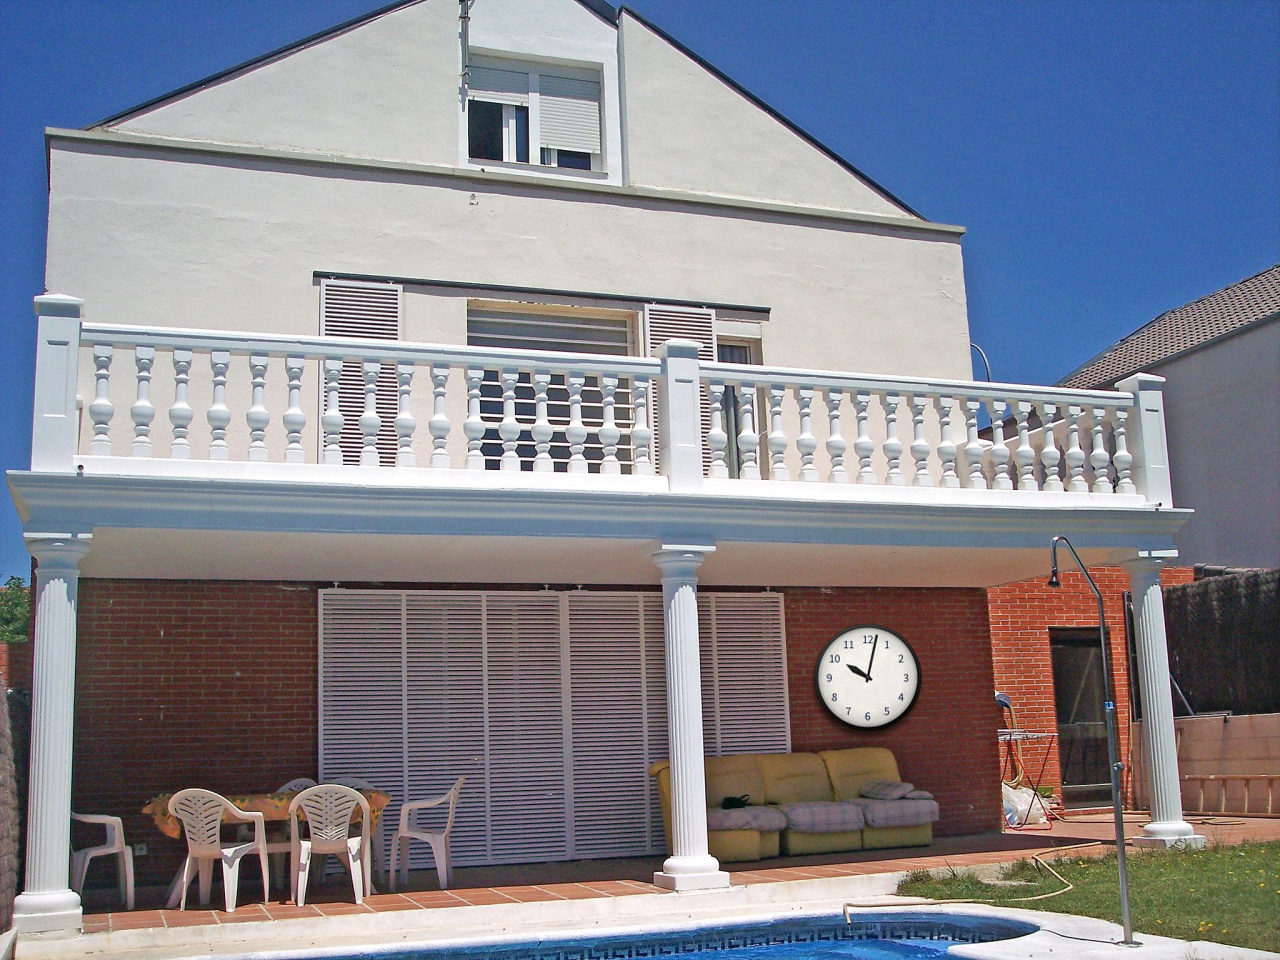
10:02
